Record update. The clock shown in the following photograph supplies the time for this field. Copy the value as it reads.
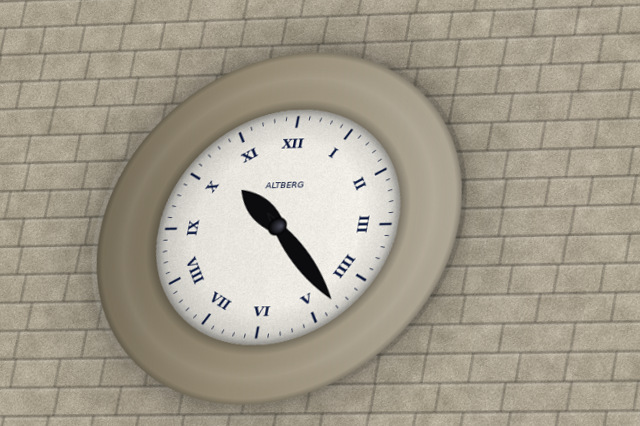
10:23
